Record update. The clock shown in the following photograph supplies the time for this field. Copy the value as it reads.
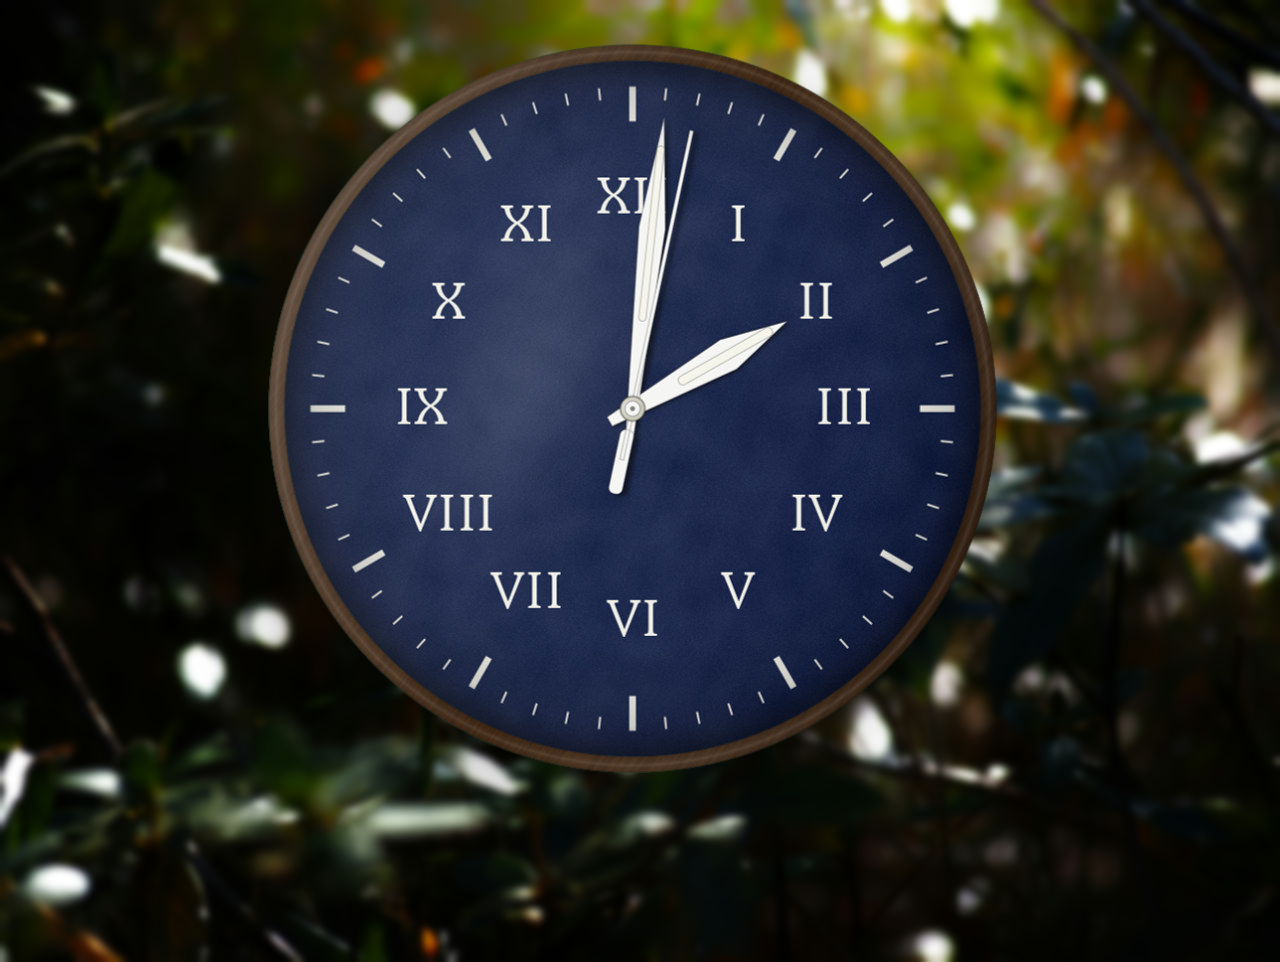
2:01:02
